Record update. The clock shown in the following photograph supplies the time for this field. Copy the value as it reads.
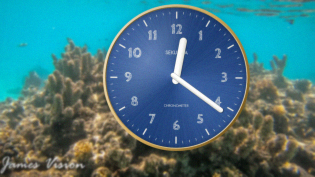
12:21
